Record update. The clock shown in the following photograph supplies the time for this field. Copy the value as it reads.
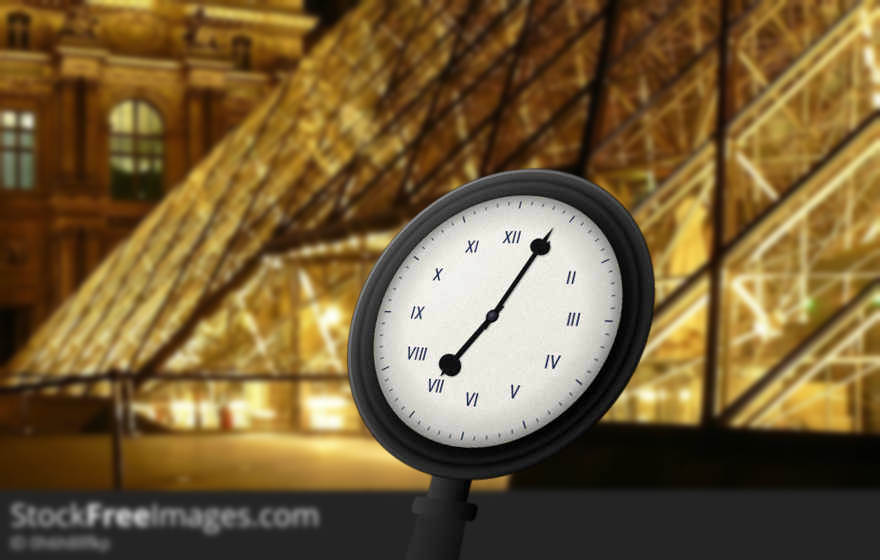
7:04
